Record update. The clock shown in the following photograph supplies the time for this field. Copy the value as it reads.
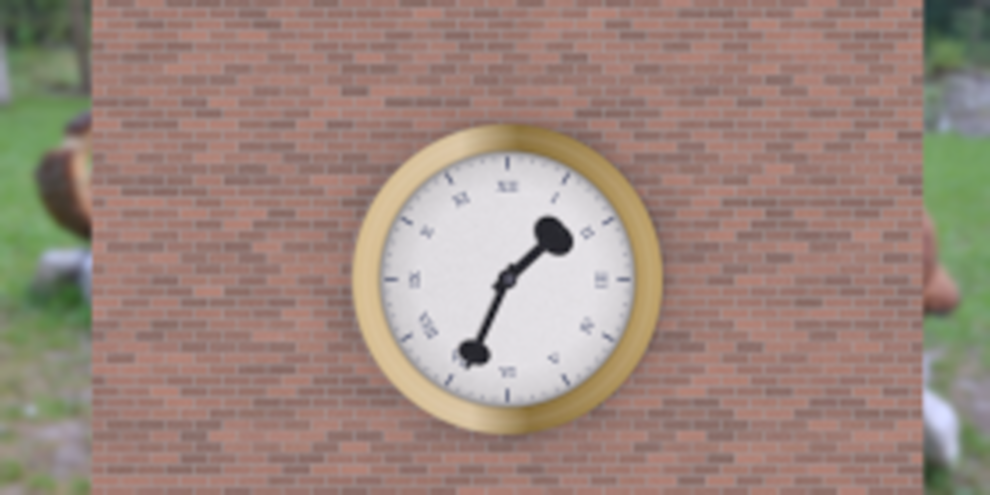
1:34
